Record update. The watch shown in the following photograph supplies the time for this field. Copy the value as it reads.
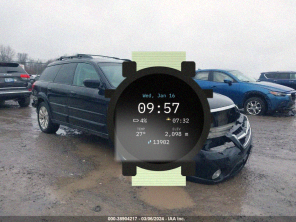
9:57
